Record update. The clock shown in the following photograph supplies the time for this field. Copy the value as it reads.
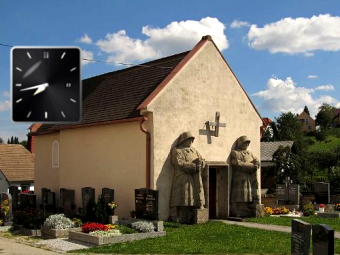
7:43
